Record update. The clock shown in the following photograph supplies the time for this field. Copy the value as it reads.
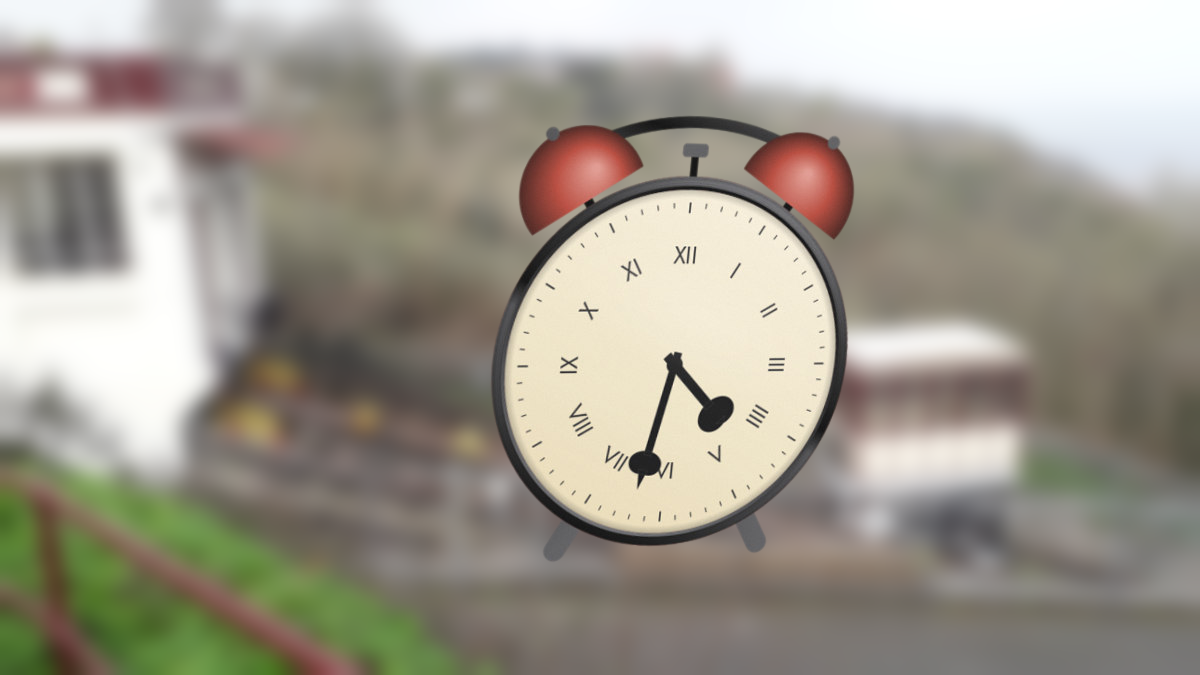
4:32
